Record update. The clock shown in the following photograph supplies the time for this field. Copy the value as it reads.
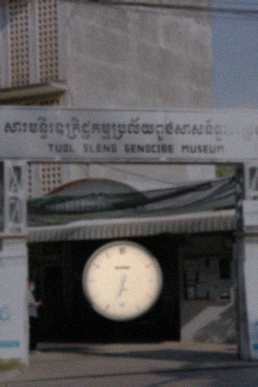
6:33
